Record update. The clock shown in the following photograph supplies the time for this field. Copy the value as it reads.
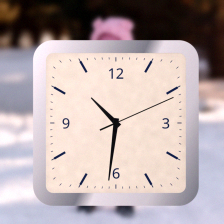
10:31:11
